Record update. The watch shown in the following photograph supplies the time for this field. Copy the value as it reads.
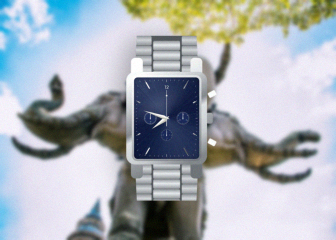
7:48
